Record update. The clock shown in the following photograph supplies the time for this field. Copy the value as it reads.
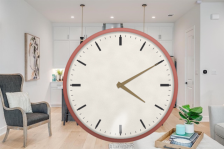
4:10
